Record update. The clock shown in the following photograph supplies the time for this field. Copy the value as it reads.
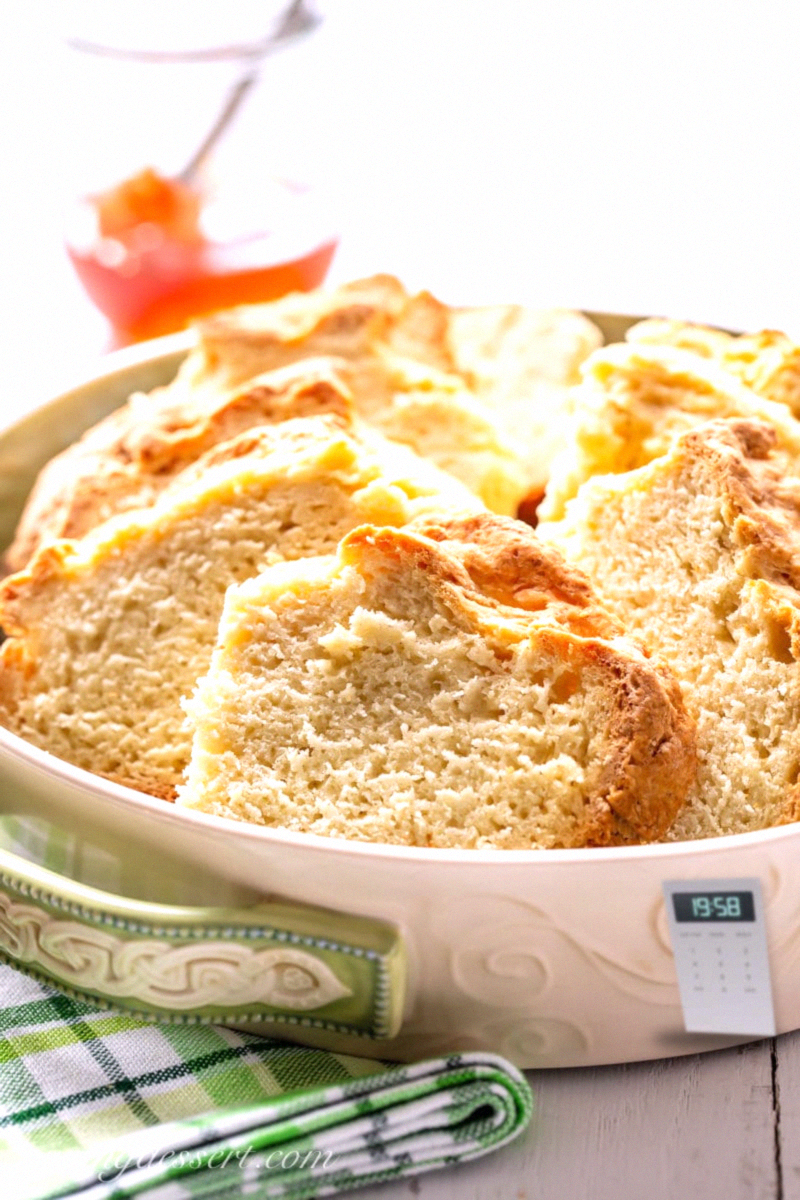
19:58
